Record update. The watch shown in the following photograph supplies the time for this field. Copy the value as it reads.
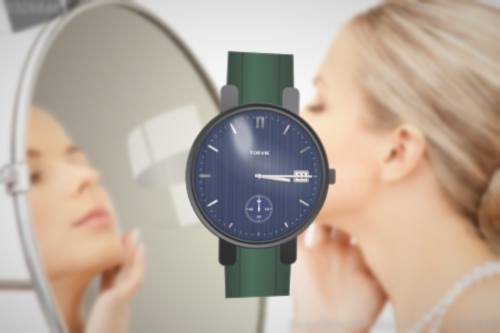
3:15
